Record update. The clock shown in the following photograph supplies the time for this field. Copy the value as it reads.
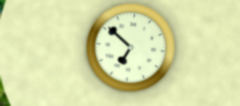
6:51
